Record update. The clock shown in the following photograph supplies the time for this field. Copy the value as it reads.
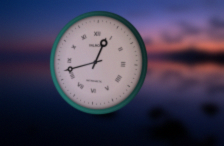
12:42
